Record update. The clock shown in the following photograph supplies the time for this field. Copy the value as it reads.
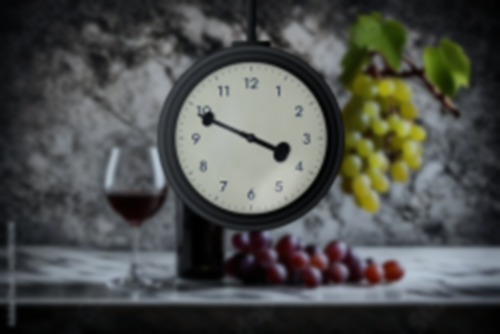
3:49
